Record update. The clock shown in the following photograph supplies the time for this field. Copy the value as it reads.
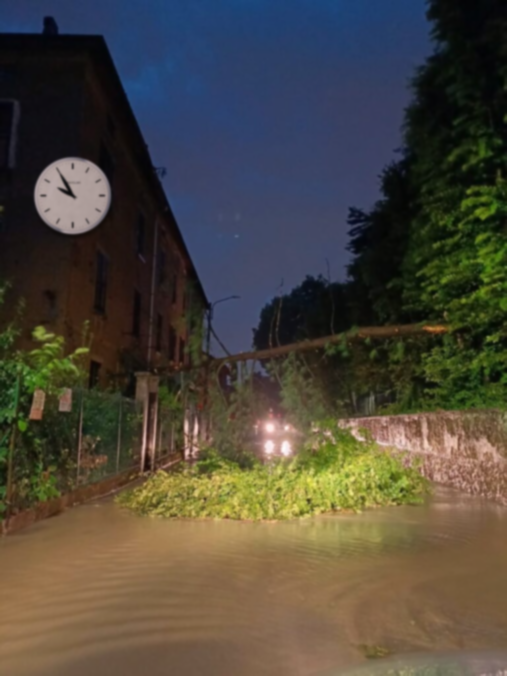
9:55
